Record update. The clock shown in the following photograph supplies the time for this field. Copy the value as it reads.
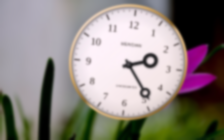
2:24
